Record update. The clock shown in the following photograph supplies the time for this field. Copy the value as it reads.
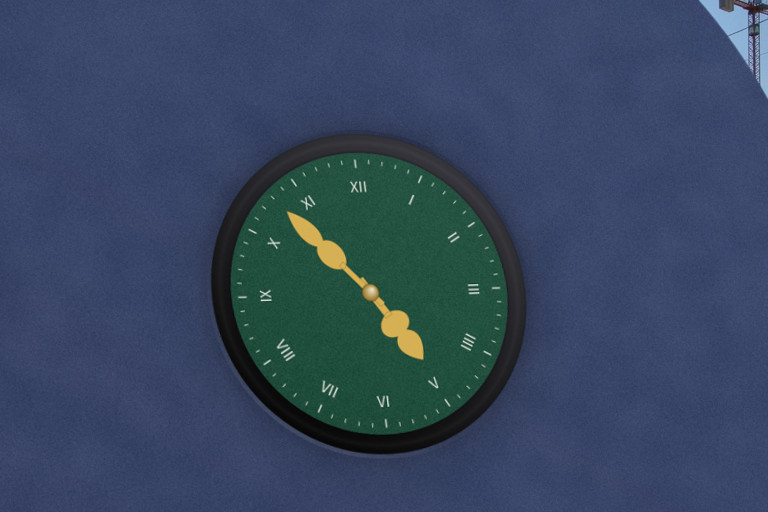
4:53
